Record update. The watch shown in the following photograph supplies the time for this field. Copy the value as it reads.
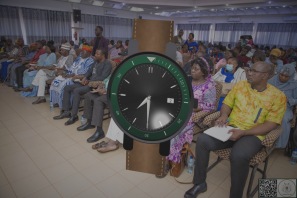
7:30
